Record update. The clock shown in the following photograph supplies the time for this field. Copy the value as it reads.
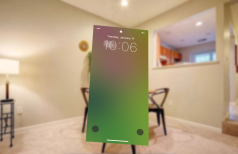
10:06
